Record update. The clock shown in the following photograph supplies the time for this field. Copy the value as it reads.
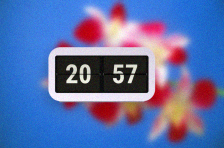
20:57
